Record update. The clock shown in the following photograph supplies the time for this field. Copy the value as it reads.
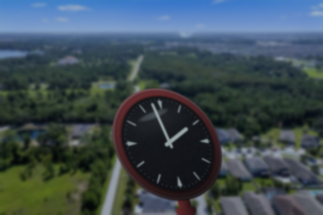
1:58
